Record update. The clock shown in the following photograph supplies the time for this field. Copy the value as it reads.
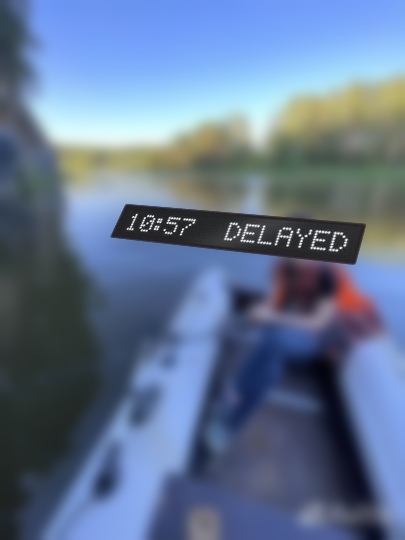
10:57
